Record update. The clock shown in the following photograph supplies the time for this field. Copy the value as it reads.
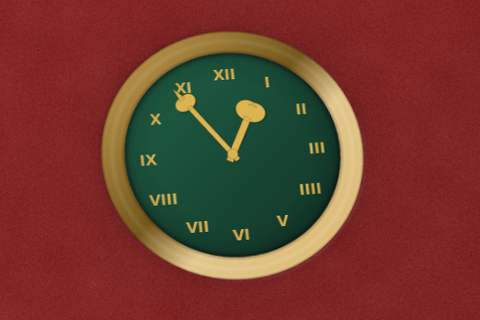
12:54
